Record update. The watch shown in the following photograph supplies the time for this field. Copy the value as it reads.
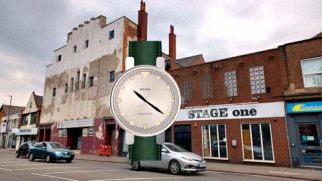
10:21
